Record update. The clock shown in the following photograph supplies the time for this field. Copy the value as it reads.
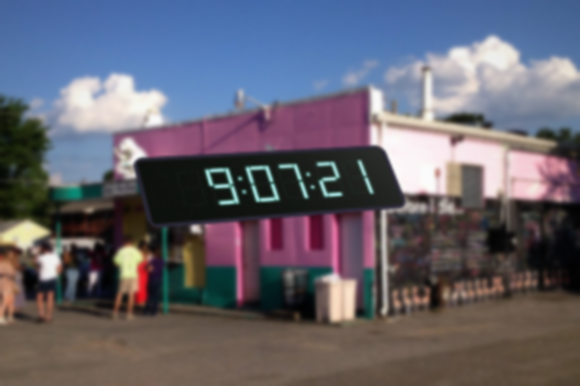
9:07:21
